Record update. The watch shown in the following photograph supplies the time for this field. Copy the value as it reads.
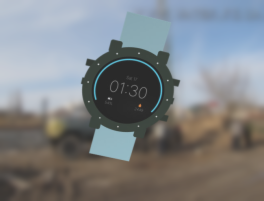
1:30
